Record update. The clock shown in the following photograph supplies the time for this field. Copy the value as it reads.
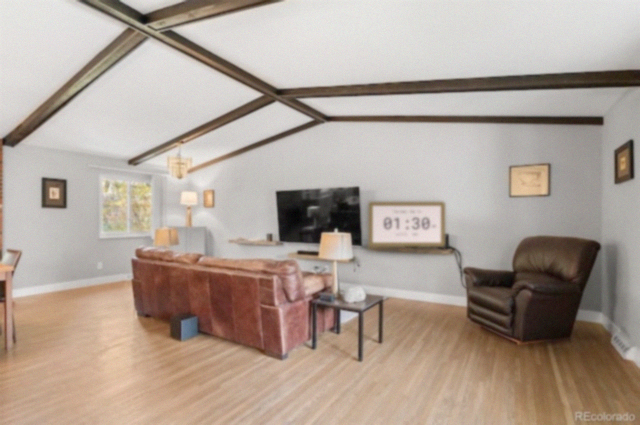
1:30
